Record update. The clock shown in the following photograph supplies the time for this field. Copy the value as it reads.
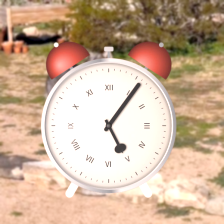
5:06
